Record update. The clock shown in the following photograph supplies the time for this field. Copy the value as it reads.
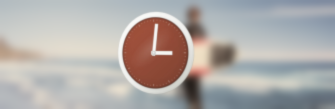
3:01
